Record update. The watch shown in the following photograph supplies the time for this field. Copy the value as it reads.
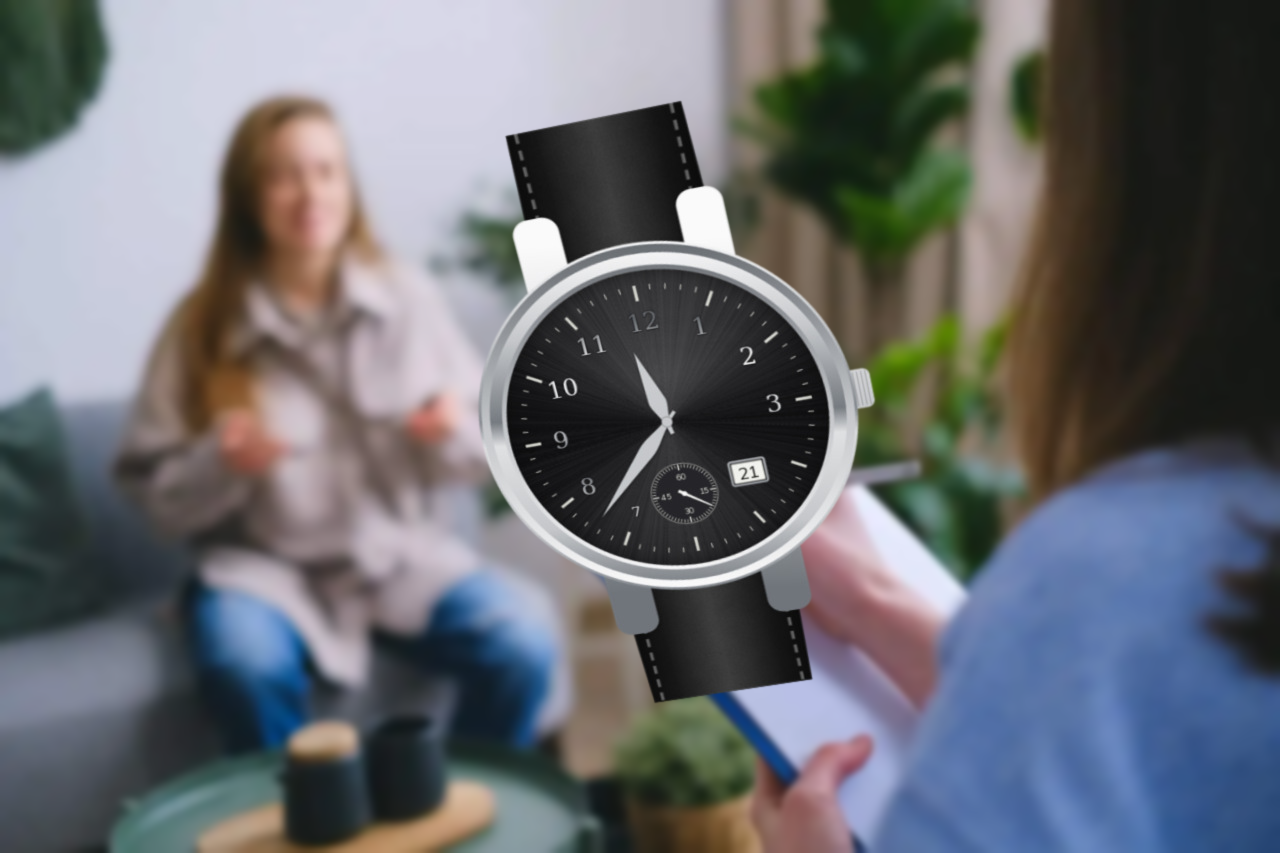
11:37:21
